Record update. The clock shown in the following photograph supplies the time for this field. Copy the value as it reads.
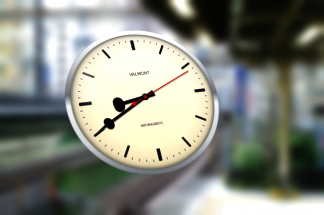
8:40:11
